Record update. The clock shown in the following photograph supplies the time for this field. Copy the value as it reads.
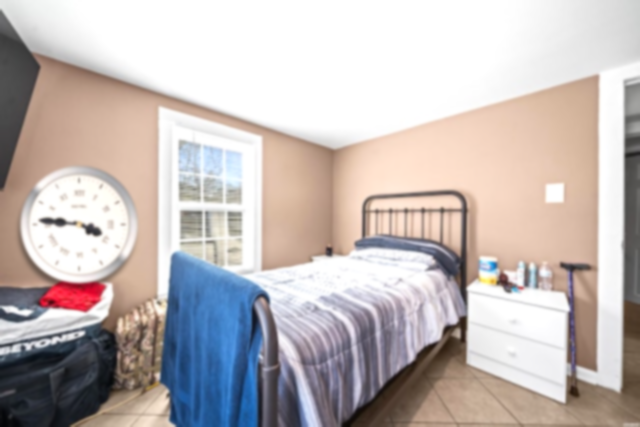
3:46
